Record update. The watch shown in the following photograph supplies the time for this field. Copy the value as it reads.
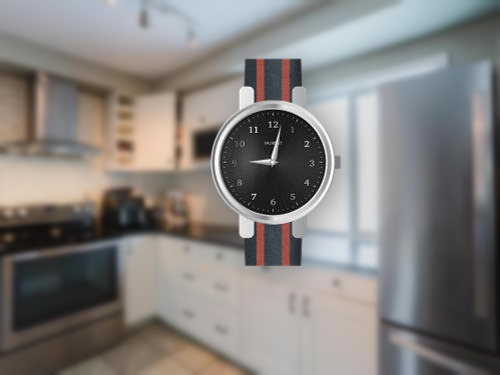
9:02
